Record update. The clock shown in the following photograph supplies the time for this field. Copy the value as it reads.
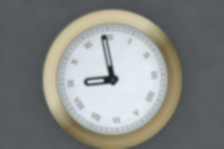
8:59
